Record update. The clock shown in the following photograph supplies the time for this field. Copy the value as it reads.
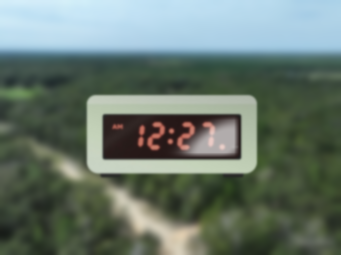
12:27
